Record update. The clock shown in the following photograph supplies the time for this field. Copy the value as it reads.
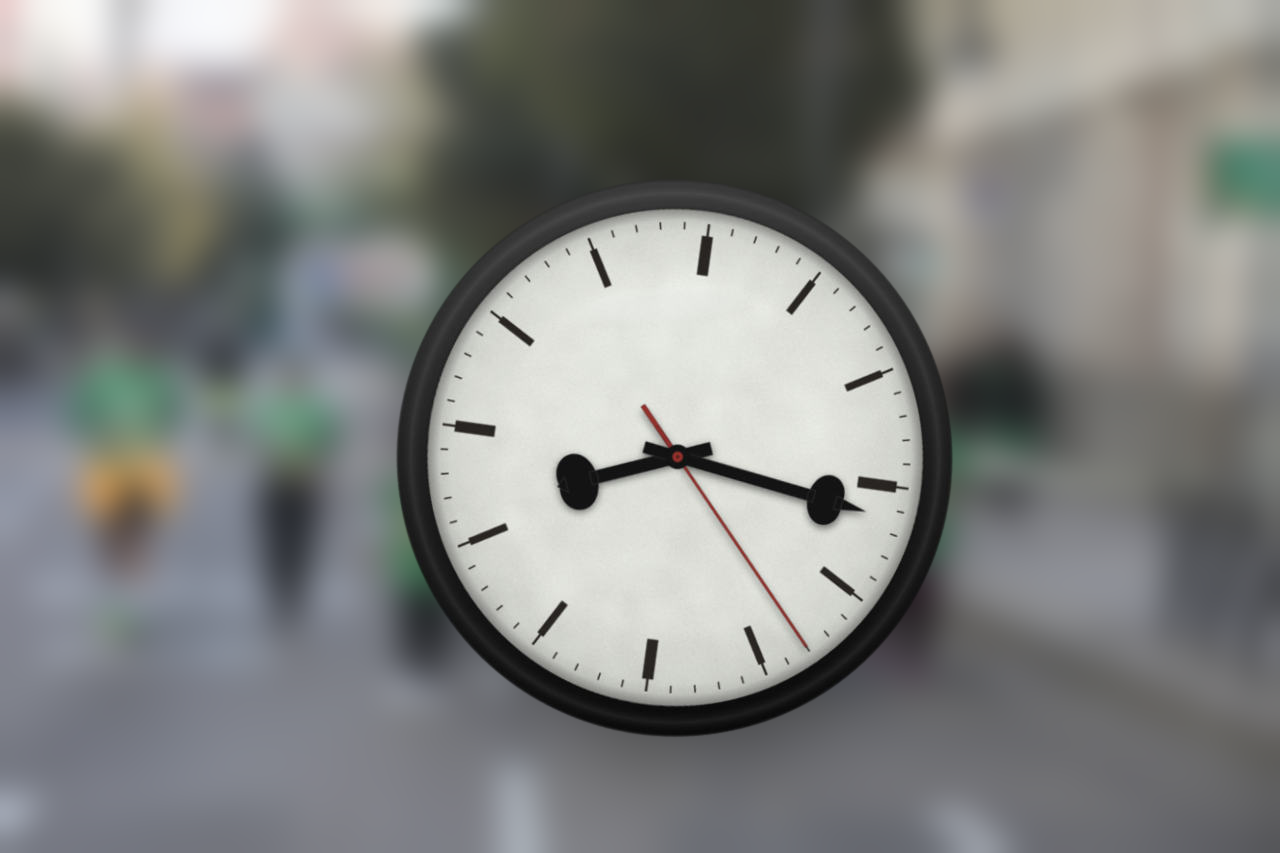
8:16:23
